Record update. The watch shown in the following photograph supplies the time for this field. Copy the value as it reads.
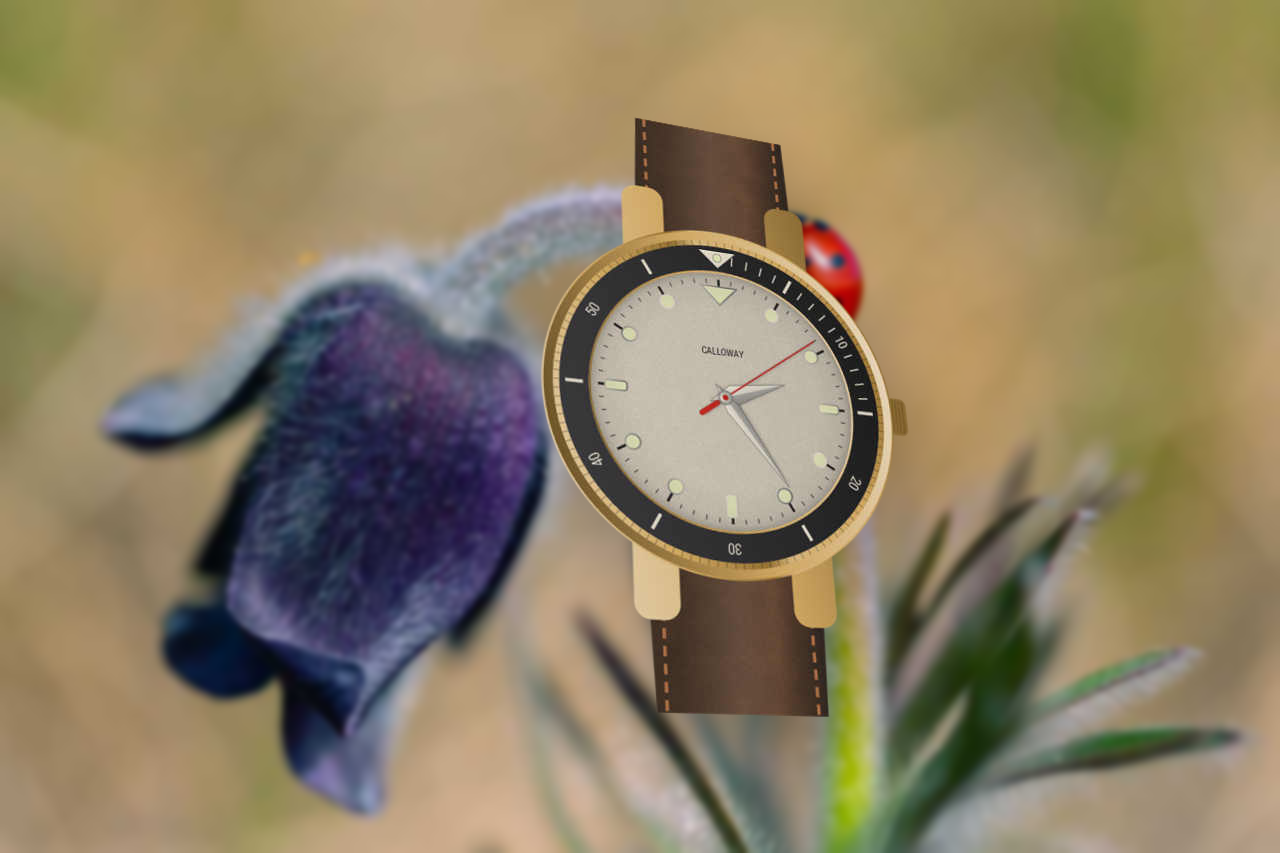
2:24:09
